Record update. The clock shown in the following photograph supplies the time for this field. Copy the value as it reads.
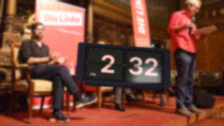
2:32
